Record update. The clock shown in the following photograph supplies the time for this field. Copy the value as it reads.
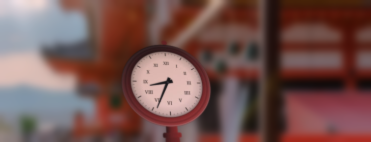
8:34
